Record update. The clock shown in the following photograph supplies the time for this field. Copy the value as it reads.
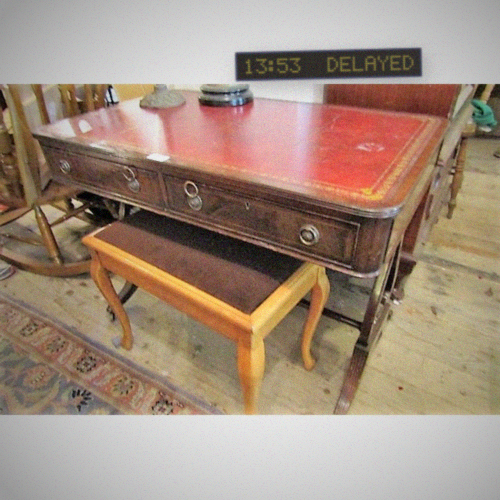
13:53
